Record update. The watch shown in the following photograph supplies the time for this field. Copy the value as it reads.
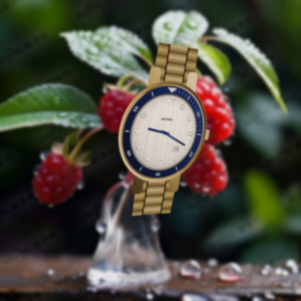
9:19
